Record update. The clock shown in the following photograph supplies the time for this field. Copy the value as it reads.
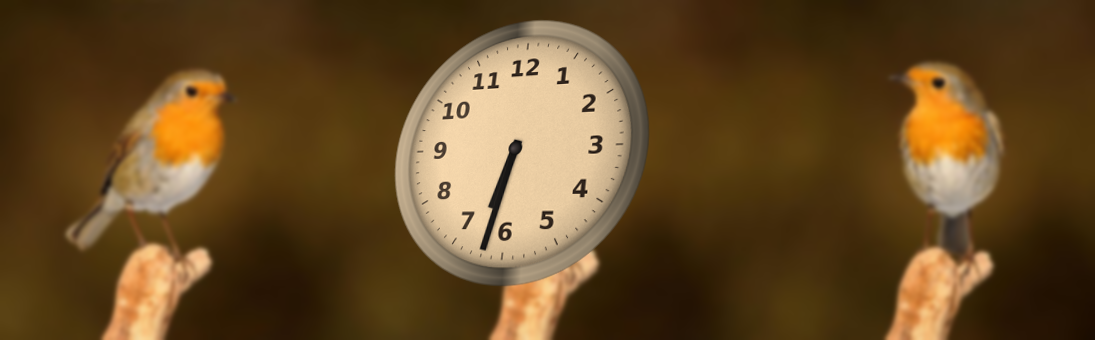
6:32
